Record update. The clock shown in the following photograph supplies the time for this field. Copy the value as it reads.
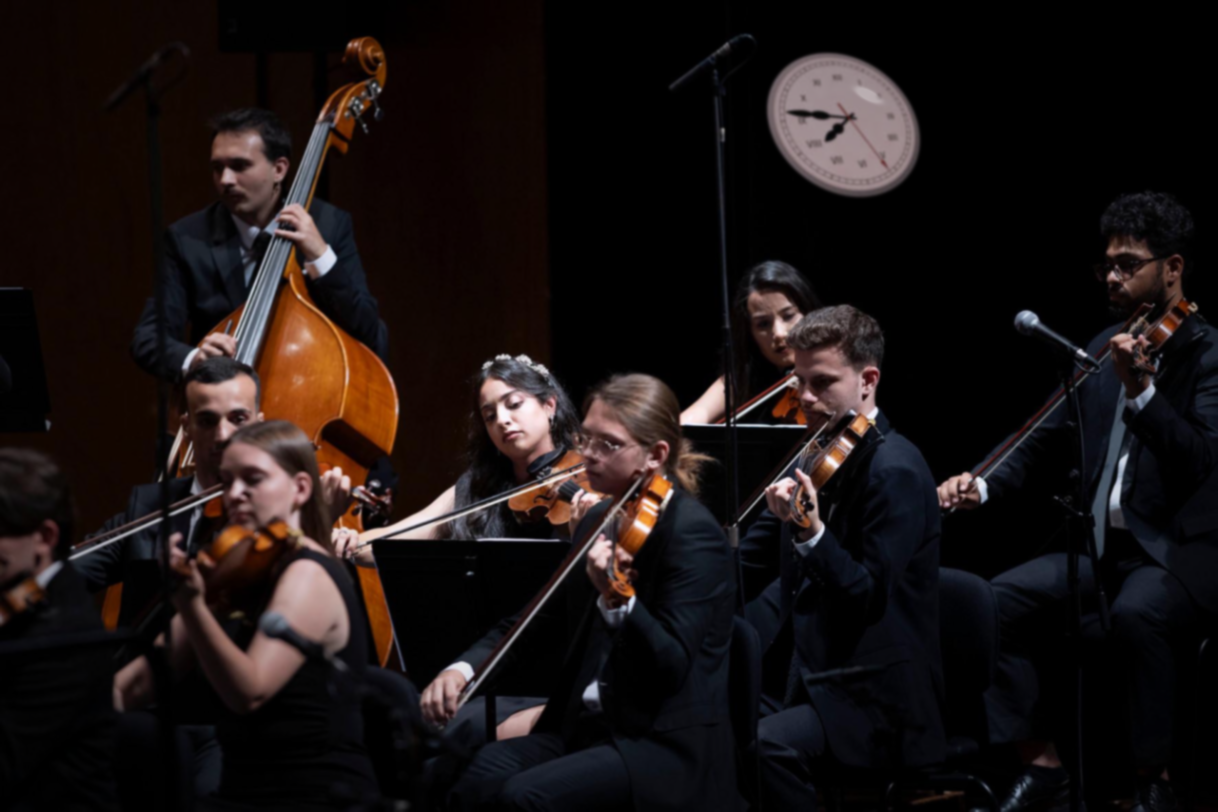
7:46:26
